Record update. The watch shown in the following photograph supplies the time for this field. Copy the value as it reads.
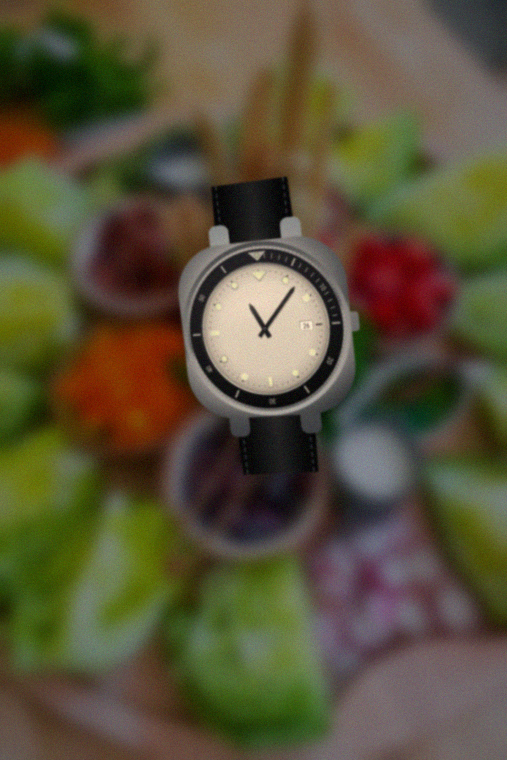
11:07
